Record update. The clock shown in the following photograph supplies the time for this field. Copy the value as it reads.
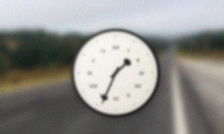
1:34
